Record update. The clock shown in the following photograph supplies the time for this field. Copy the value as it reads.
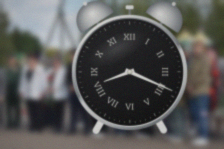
8:19
